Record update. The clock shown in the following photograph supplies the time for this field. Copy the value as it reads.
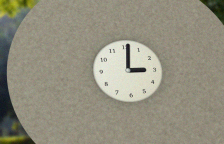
3:01
